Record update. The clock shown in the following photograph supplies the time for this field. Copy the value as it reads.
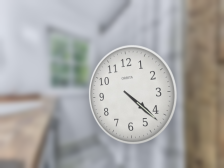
4:22
